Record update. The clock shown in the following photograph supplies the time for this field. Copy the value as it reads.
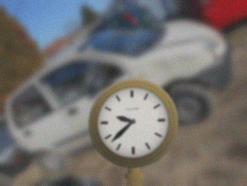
9:38
